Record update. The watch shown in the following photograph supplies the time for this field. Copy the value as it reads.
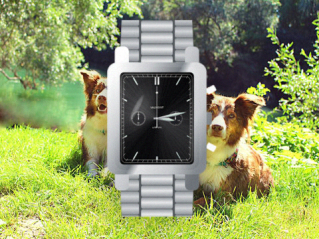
3:13
